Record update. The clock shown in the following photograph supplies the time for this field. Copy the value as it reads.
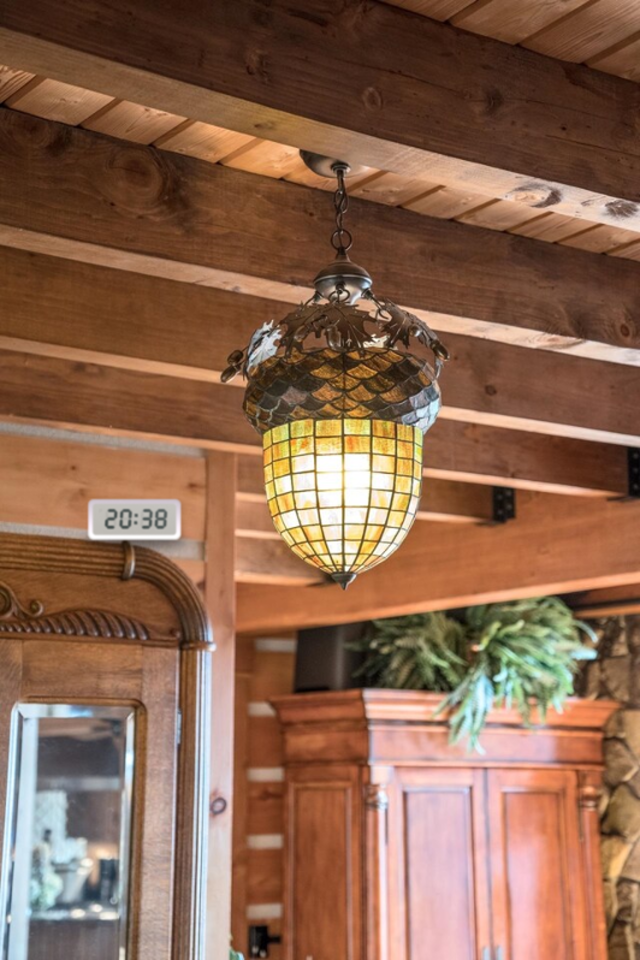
20:38
